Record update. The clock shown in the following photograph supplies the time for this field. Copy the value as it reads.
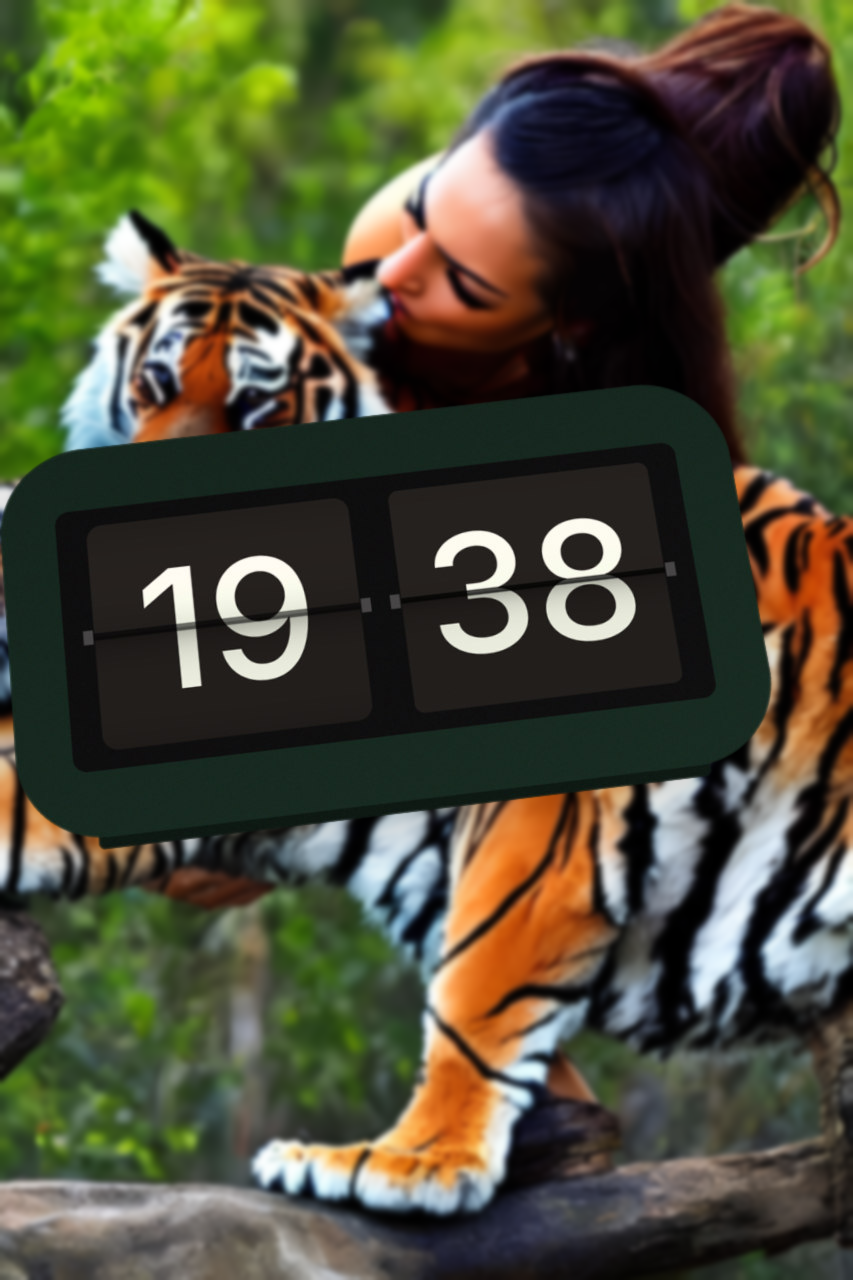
19:38
